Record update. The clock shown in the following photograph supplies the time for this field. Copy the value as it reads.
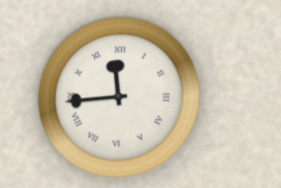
11:44
